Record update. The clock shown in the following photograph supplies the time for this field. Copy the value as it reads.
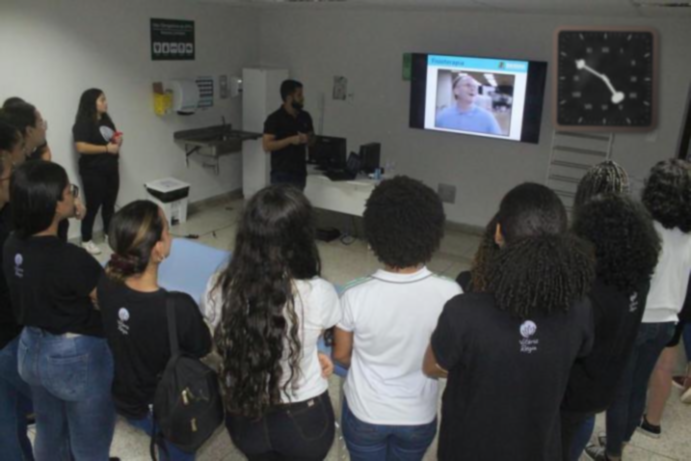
4:50
